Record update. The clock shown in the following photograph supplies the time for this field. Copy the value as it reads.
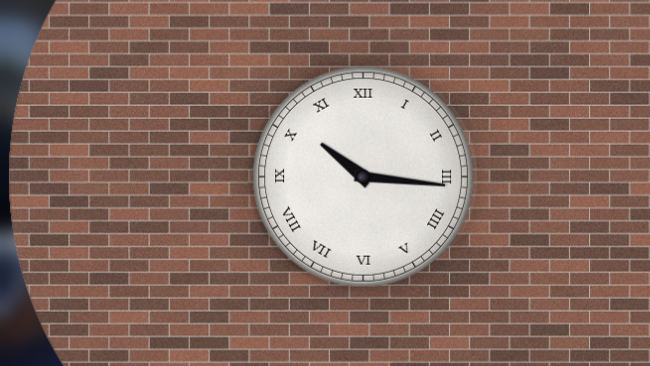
10:16
